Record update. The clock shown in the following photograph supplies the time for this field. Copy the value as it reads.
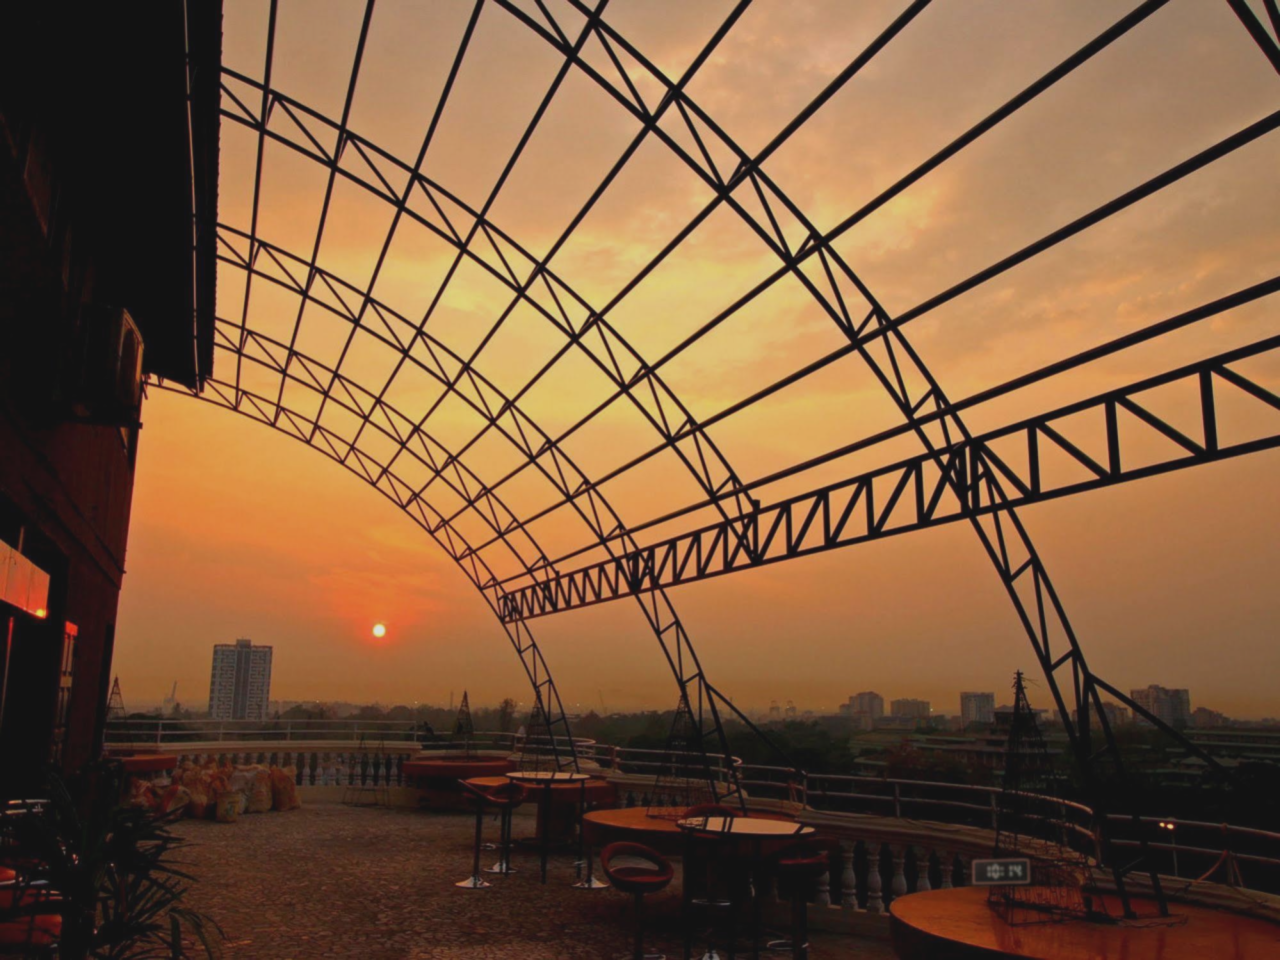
10:14
